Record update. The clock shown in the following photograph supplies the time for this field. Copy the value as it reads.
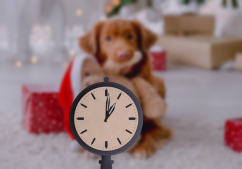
1:01
